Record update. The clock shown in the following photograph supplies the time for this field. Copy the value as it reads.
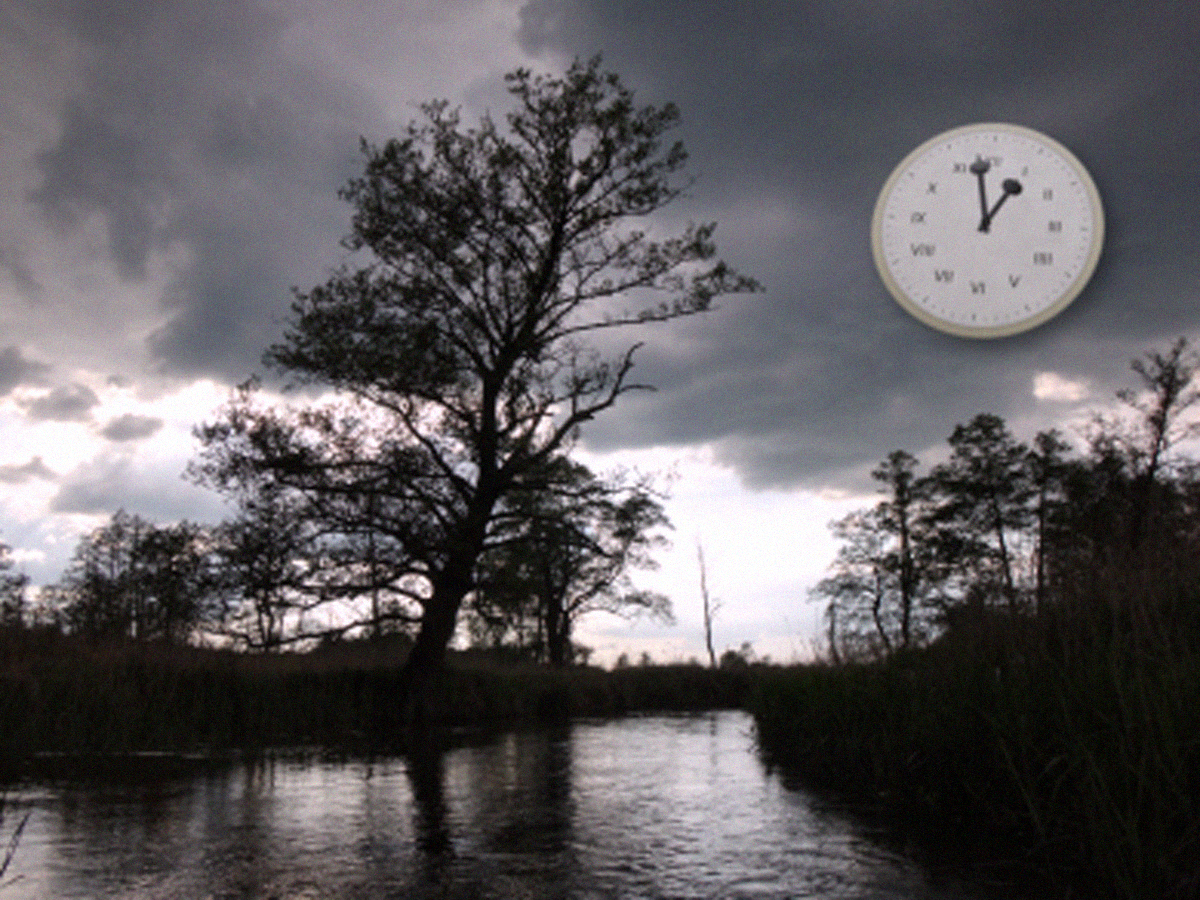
12:58
